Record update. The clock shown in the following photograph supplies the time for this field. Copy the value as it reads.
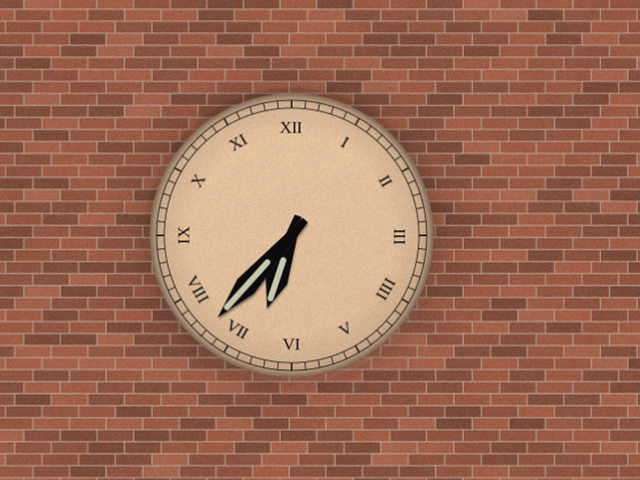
6:37
